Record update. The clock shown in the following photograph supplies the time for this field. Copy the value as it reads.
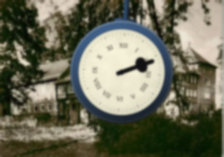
2:11
